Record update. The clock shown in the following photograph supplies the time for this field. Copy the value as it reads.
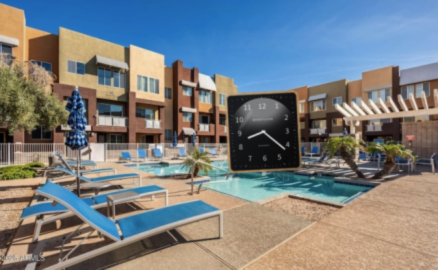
8:22
